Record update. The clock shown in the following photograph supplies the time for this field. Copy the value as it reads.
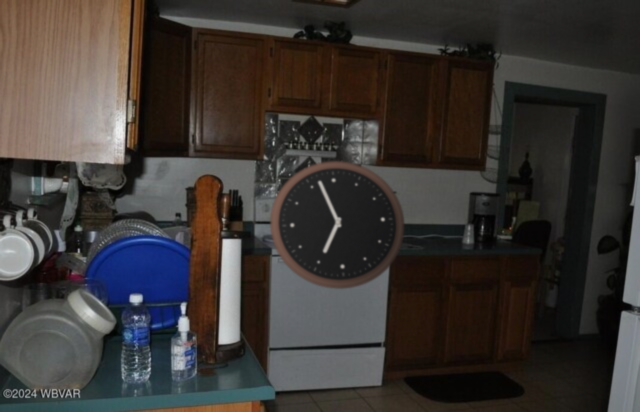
6:57
